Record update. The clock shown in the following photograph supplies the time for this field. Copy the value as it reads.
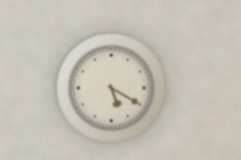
5:20
